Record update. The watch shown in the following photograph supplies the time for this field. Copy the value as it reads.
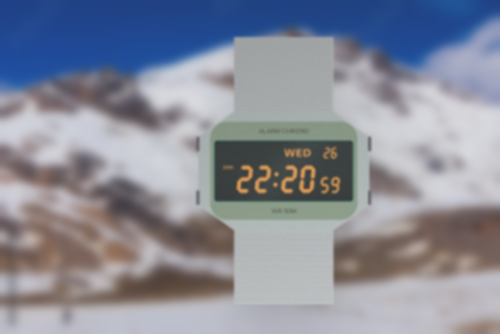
22:20:59
